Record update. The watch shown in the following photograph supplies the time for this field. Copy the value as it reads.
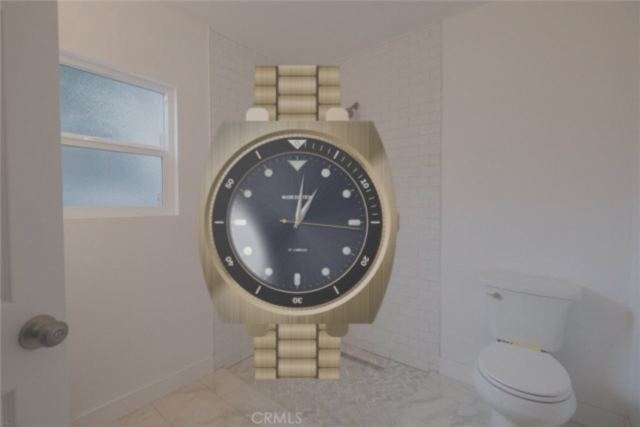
1:01:16
